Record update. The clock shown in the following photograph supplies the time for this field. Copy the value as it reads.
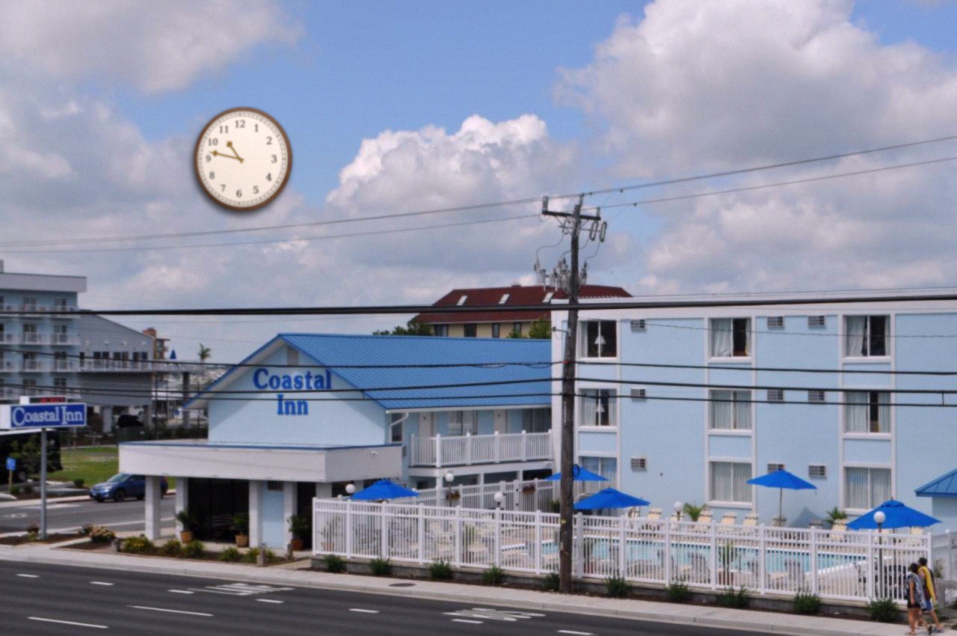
10:47
